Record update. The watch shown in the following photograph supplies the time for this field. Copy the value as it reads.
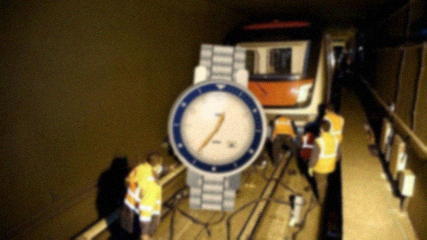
12:36
